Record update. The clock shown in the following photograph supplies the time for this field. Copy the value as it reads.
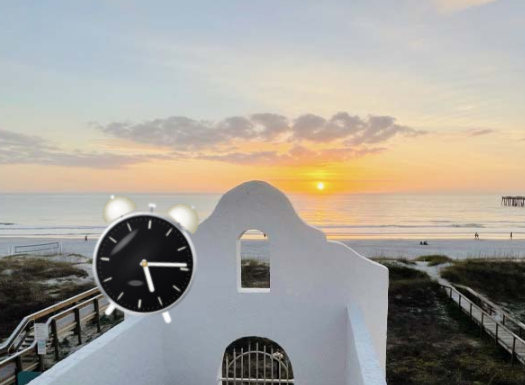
5:14
